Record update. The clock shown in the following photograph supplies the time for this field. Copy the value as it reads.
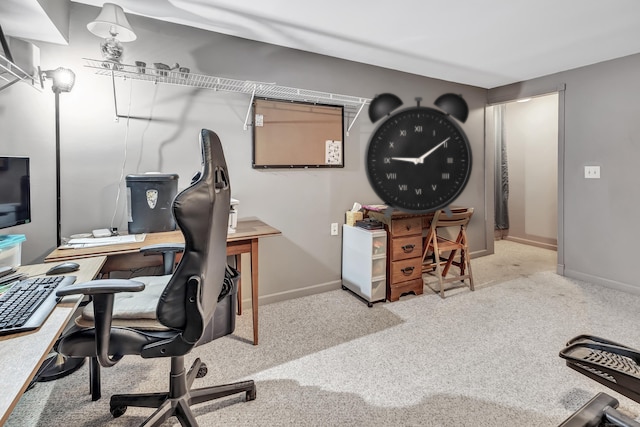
9:09
